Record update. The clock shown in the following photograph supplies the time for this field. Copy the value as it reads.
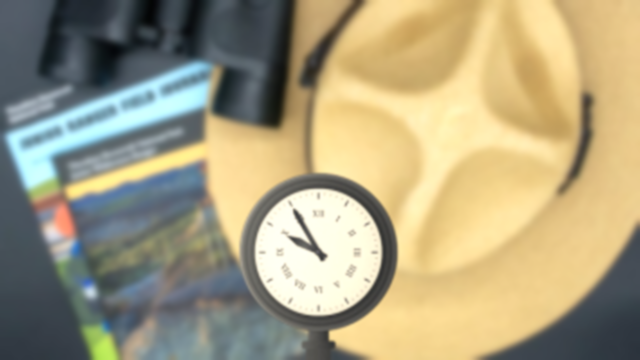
9:55
